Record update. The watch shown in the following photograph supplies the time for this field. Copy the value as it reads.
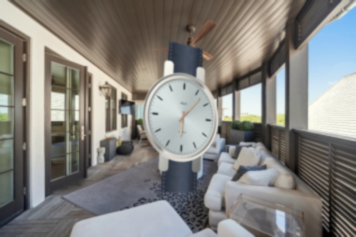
6:07
